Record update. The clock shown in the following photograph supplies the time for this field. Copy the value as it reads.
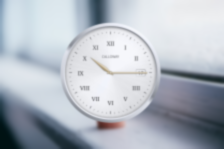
10:15
